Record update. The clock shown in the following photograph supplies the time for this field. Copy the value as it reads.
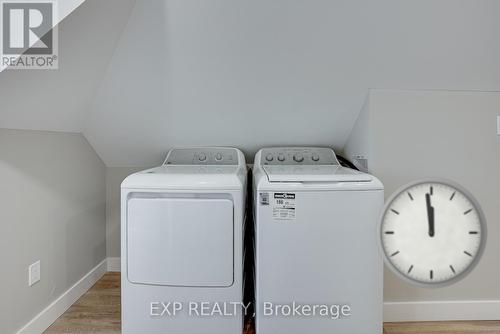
11:59
